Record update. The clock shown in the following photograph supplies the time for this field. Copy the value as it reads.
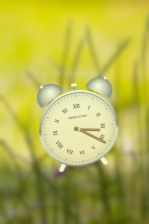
3:21
